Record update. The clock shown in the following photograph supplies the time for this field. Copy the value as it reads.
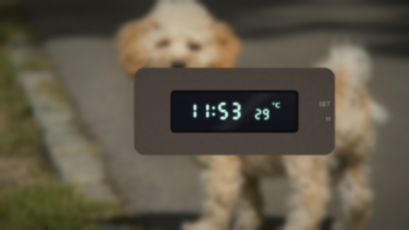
11:53
